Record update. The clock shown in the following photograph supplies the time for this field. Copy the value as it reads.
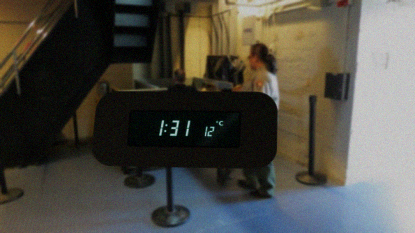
1:31
